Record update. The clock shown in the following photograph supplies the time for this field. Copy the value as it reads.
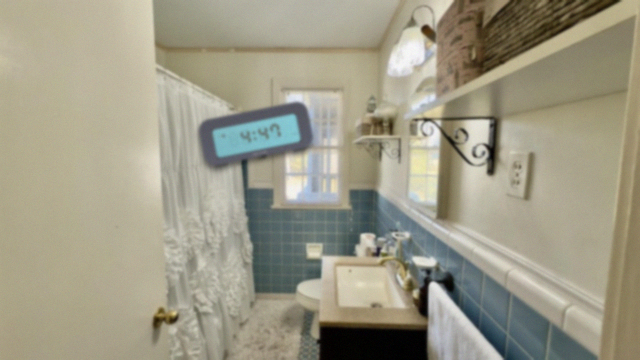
4:47
